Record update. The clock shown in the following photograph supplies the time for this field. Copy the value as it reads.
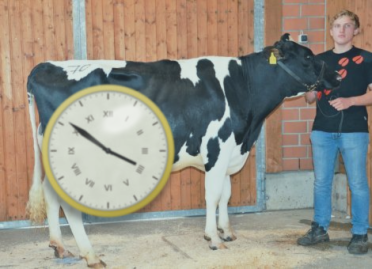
3:51
